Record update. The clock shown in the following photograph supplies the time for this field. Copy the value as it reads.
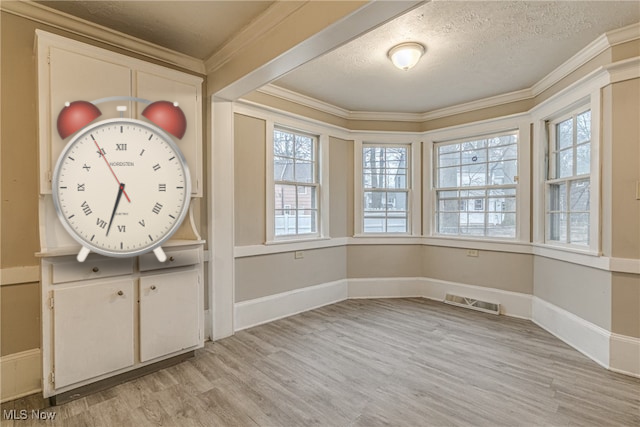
6:32:55
